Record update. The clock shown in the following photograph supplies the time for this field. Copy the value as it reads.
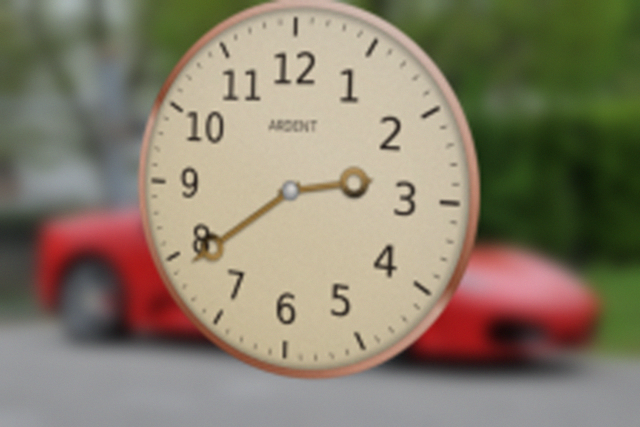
2:39
